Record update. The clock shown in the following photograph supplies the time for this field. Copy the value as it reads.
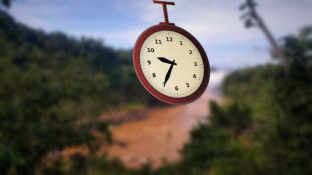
9:35
